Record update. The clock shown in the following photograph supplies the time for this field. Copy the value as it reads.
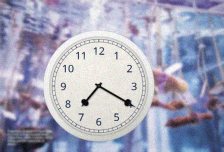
7:20
